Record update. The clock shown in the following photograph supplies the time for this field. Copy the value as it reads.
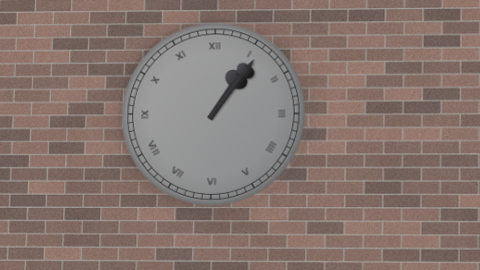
1:06
